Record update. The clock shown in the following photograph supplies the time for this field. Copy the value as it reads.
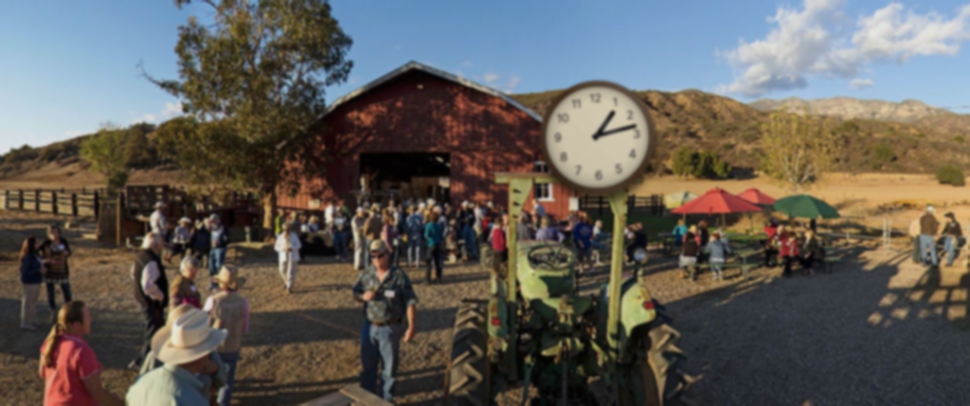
1:13
